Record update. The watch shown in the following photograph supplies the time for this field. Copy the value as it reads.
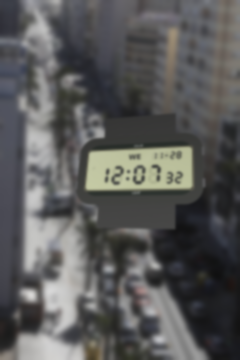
12:07
